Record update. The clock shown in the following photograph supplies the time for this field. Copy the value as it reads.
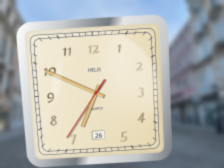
6:49:36
